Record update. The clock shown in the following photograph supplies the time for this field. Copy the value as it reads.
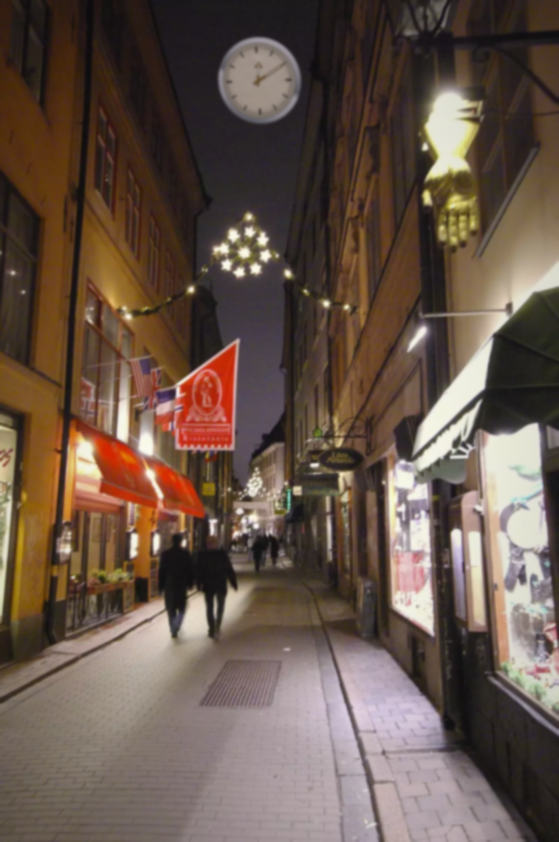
12:10
